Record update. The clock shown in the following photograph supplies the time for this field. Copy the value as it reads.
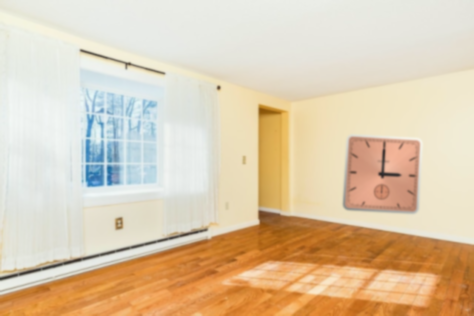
3:00
